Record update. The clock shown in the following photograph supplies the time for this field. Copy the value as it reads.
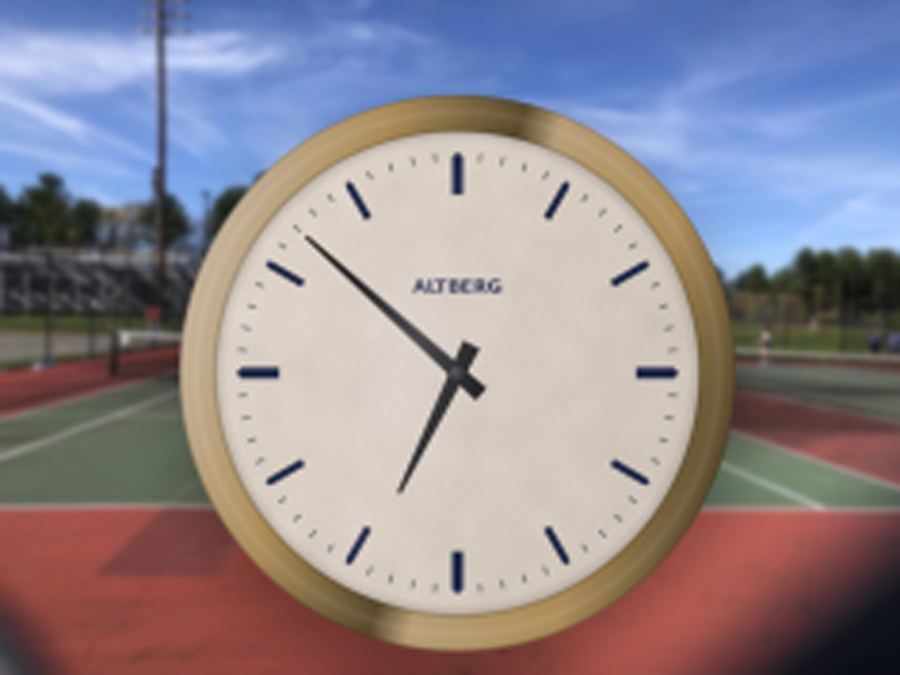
6:52
